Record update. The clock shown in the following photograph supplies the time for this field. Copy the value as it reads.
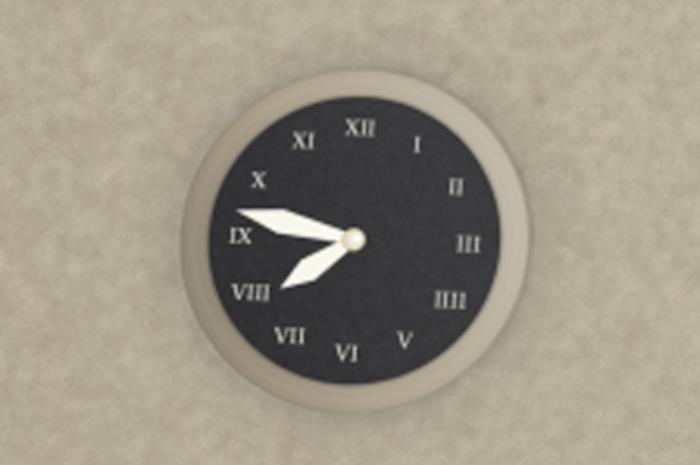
7:47
